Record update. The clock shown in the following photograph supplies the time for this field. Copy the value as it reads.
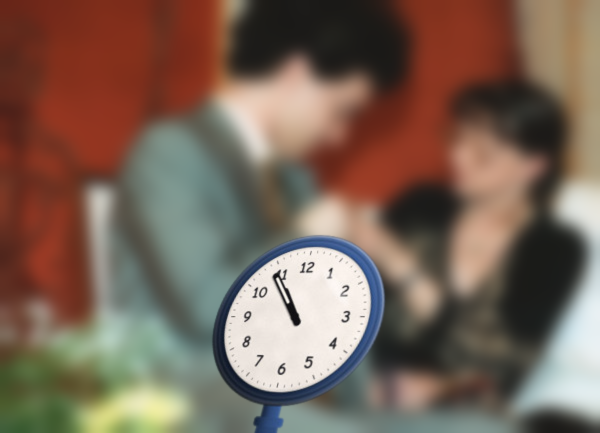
10:54
